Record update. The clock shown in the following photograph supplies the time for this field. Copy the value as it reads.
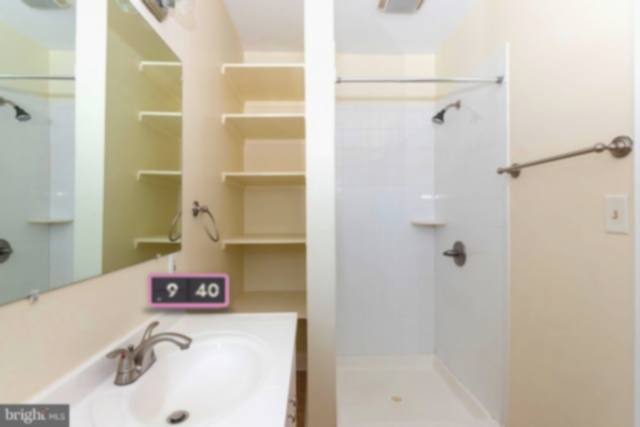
9:40
